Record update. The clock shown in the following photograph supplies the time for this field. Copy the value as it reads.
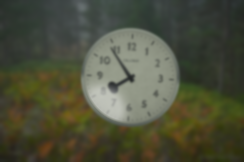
7:54
